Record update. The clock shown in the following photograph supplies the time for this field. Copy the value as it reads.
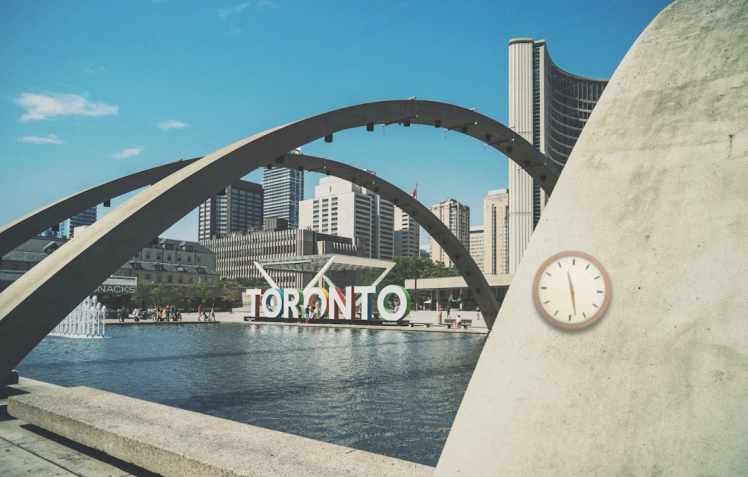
11:28
